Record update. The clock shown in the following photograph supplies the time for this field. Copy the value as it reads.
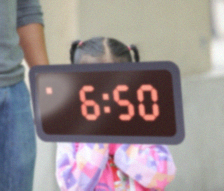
6:50
